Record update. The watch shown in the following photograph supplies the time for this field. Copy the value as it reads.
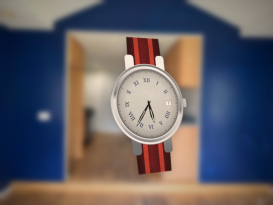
5:36
